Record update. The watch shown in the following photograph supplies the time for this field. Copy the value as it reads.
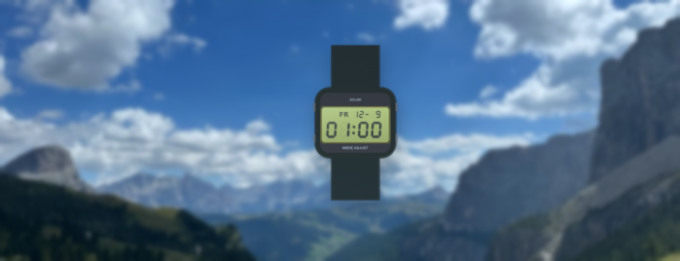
1:00
